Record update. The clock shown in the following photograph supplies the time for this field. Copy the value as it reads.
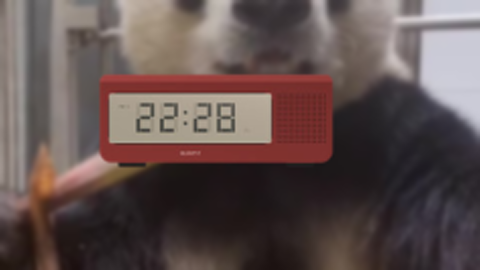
22:28
